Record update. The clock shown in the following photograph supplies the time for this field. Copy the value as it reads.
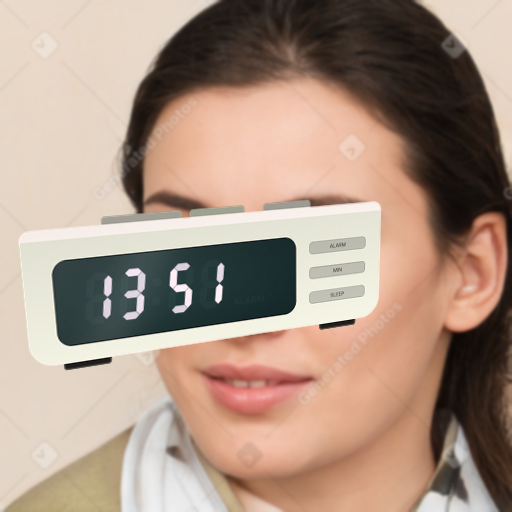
13:51
